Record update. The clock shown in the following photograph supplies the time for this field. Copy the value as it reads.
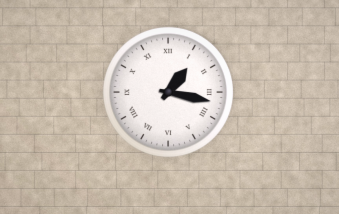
1:17
